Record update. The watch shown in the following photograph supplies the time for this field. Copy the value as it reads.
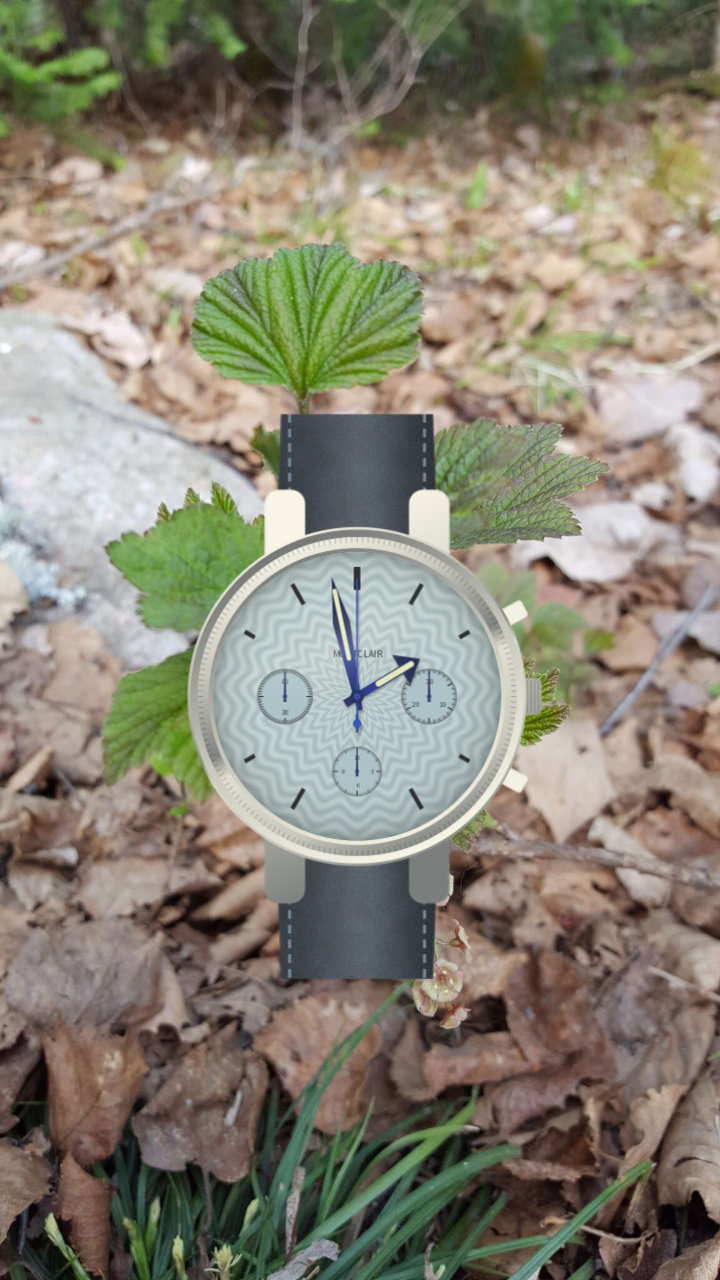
1:58
